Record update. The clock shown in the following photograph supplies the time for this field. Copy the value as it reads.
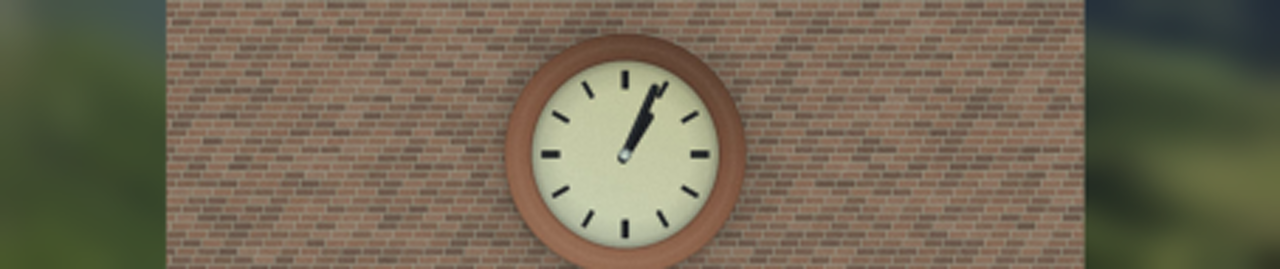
1:04
